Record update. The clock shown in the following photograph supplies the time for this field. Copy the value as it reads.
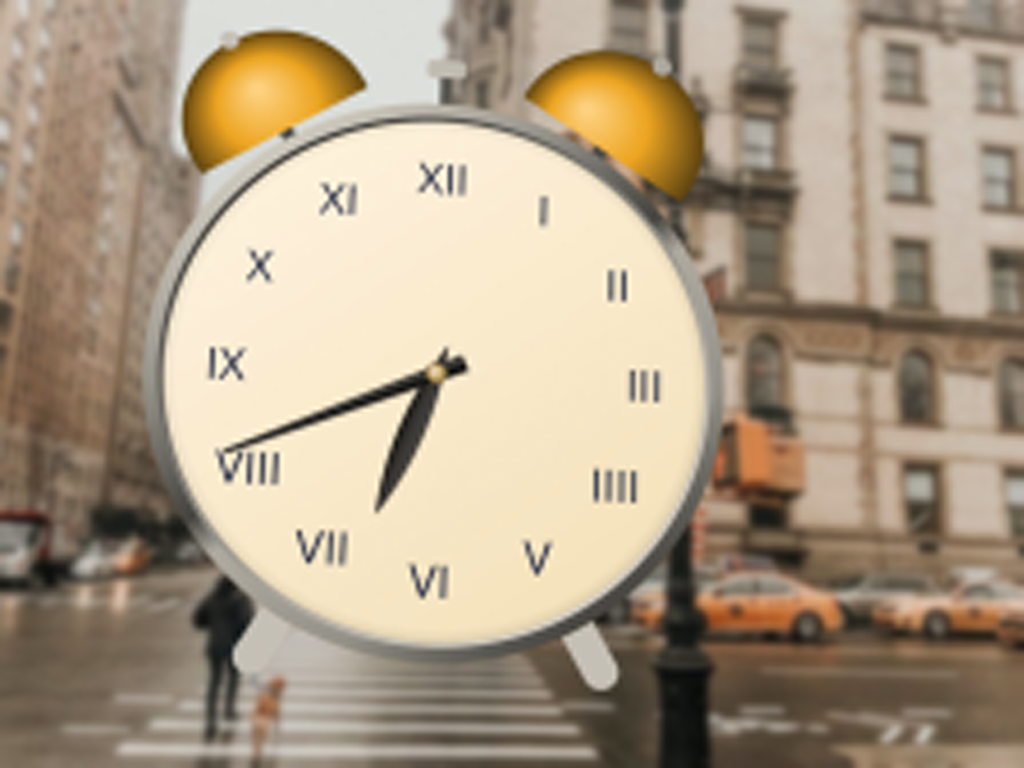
6:41
